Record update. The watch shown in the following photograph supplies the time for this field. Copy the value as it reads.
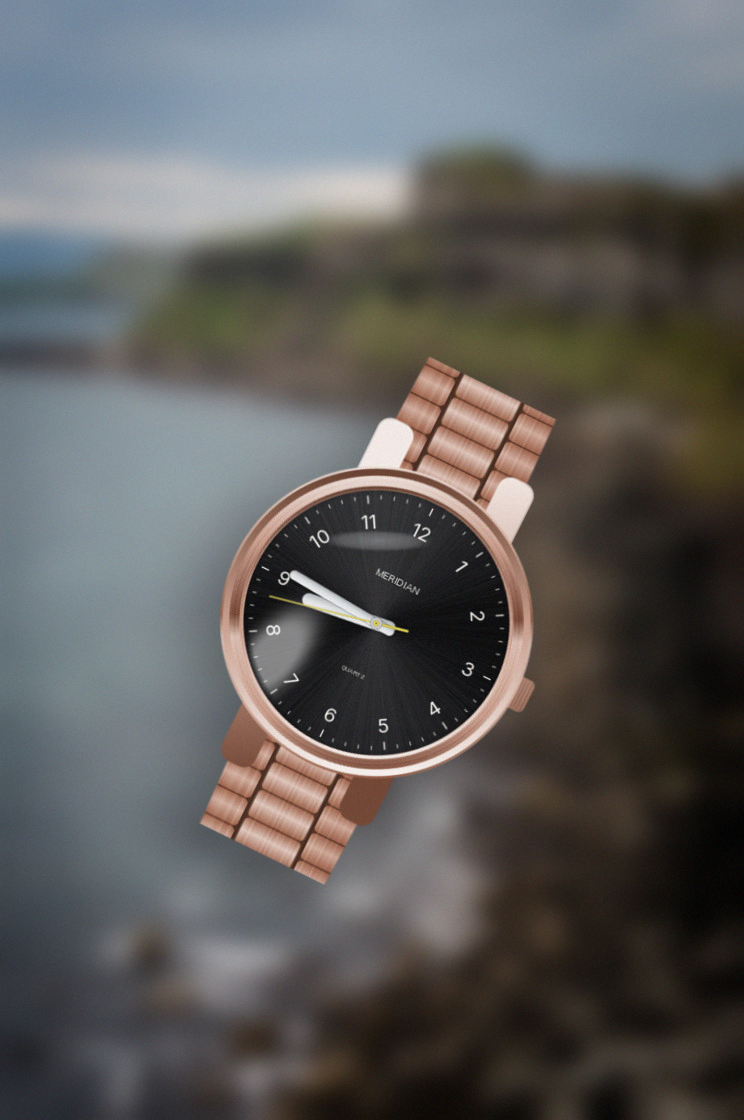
8:45:43
